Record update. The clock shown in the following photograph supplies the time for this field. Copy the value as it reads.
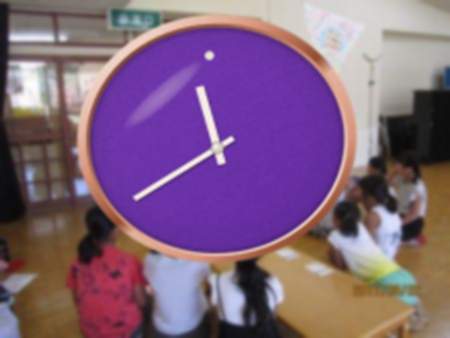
11:40
